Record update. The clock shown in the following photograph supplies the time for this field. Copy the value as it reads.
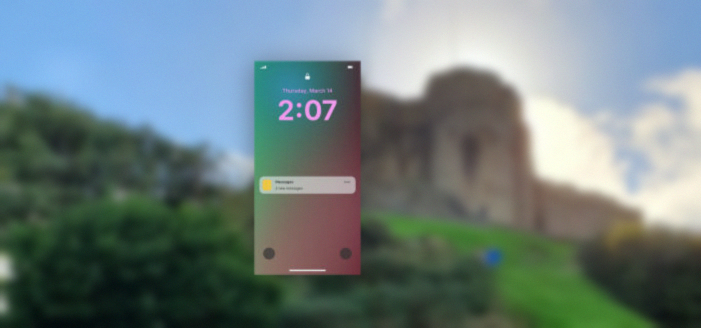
2:07
